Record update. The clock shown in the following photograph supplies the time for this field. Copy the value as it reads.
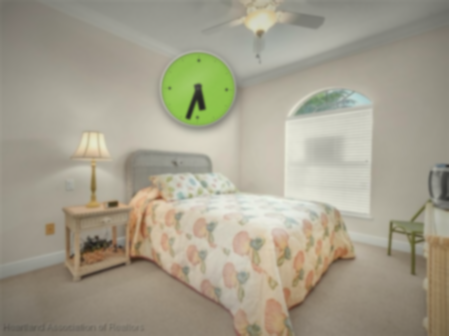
5:33
